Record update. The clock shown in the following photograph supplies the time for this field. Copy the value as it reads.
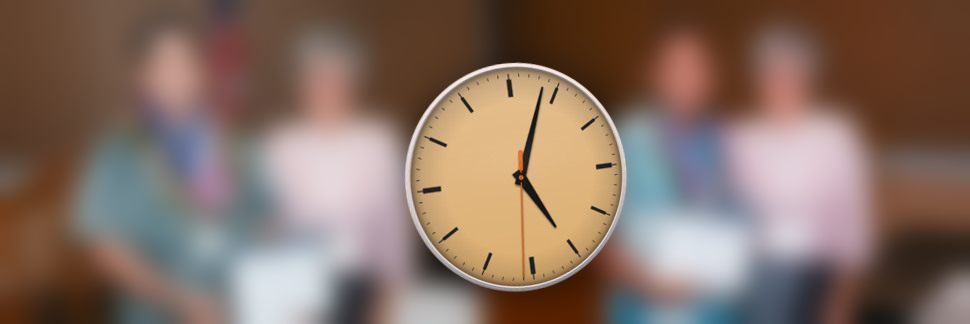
5:03:31
